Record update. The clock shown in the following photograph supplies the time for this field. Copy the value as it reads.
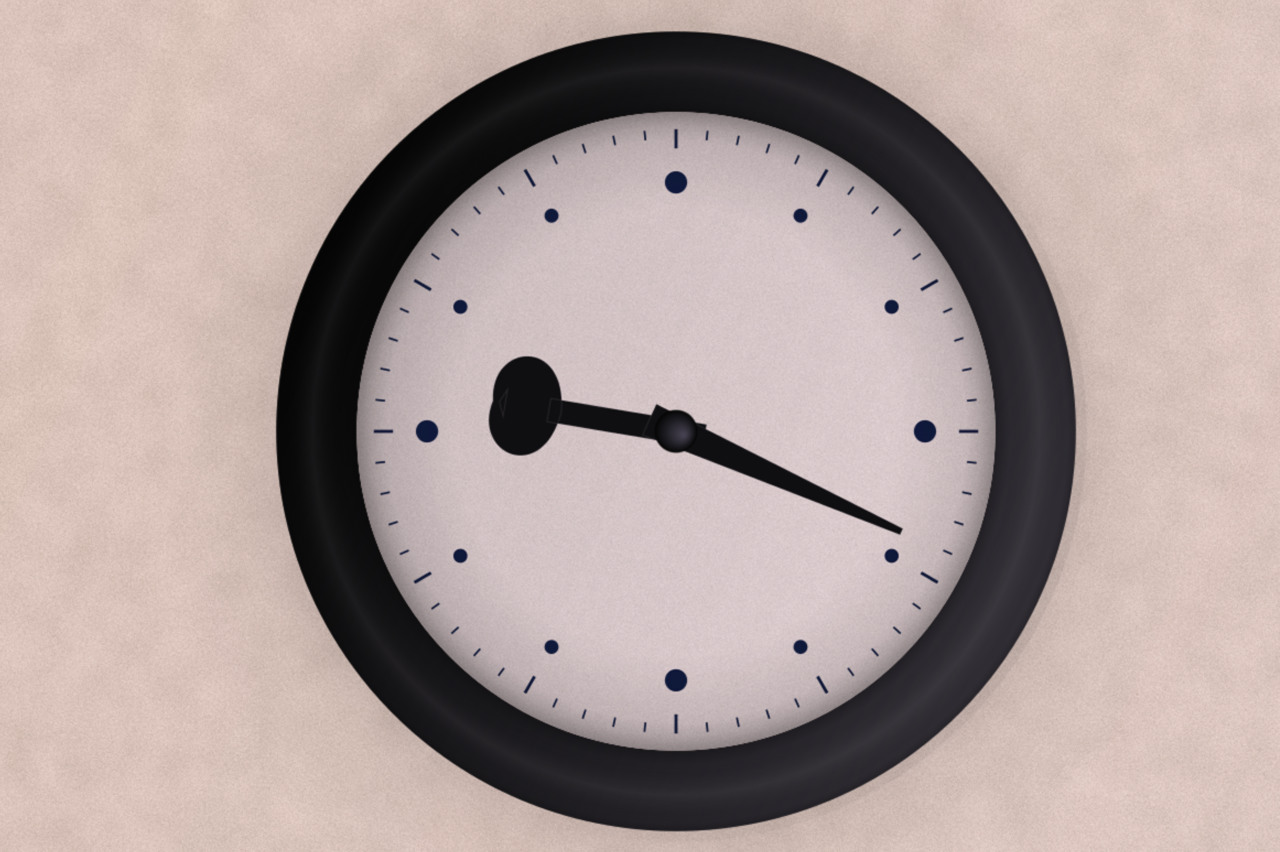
9:19
